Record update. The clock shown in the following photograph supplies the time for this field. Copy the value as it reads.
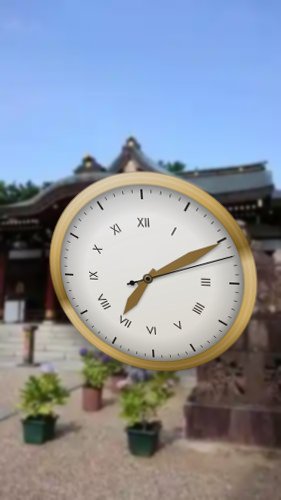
7:10:12
